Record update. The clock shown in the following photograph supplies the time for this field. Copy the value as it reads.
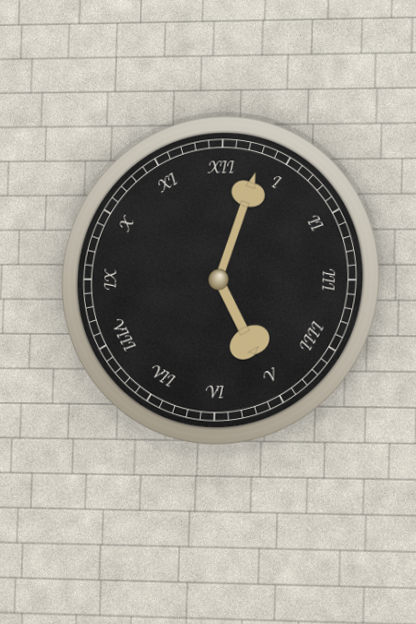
5:03
